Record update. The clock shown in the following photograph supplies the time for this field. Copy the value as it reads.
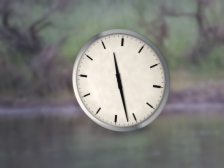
11:27
